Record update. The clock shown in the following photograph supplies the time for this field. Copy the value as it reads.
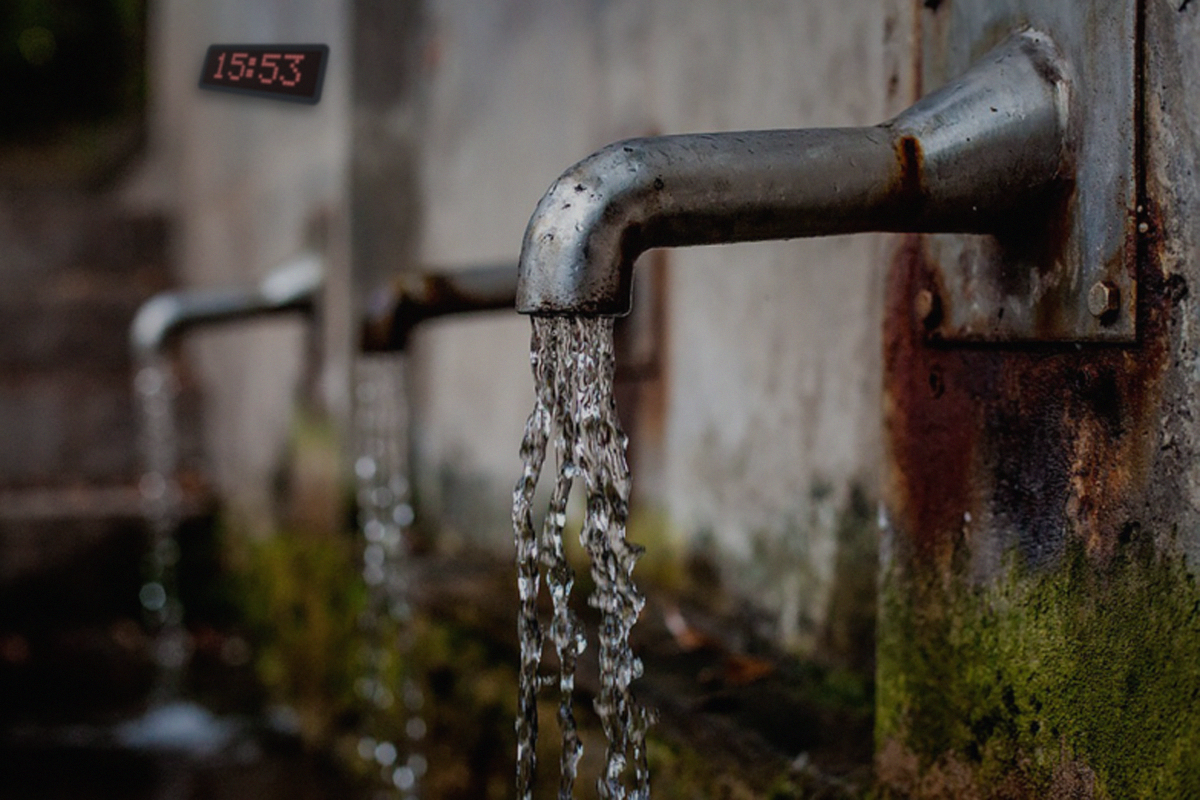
15:53
